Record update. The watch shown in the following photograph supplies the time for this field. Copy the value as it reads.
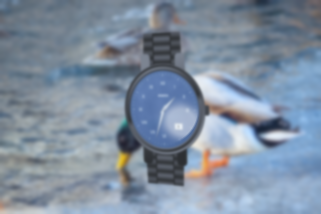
1:33
